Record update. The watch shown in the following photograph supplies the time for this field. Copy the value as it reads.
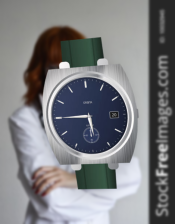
5:45
